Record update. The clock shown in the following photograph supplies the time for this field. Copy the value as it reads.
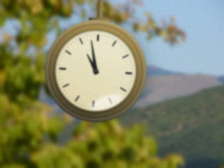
10:58
